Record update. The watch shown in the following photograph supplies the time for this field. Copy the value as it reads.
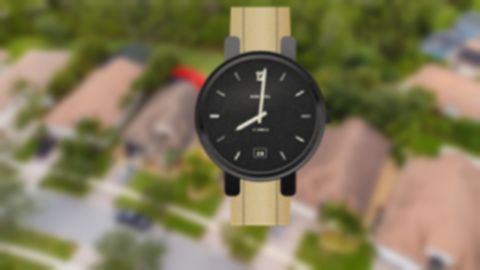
8:01
